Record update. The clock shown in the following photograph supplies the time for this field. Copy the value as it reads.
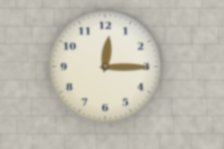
12:15
